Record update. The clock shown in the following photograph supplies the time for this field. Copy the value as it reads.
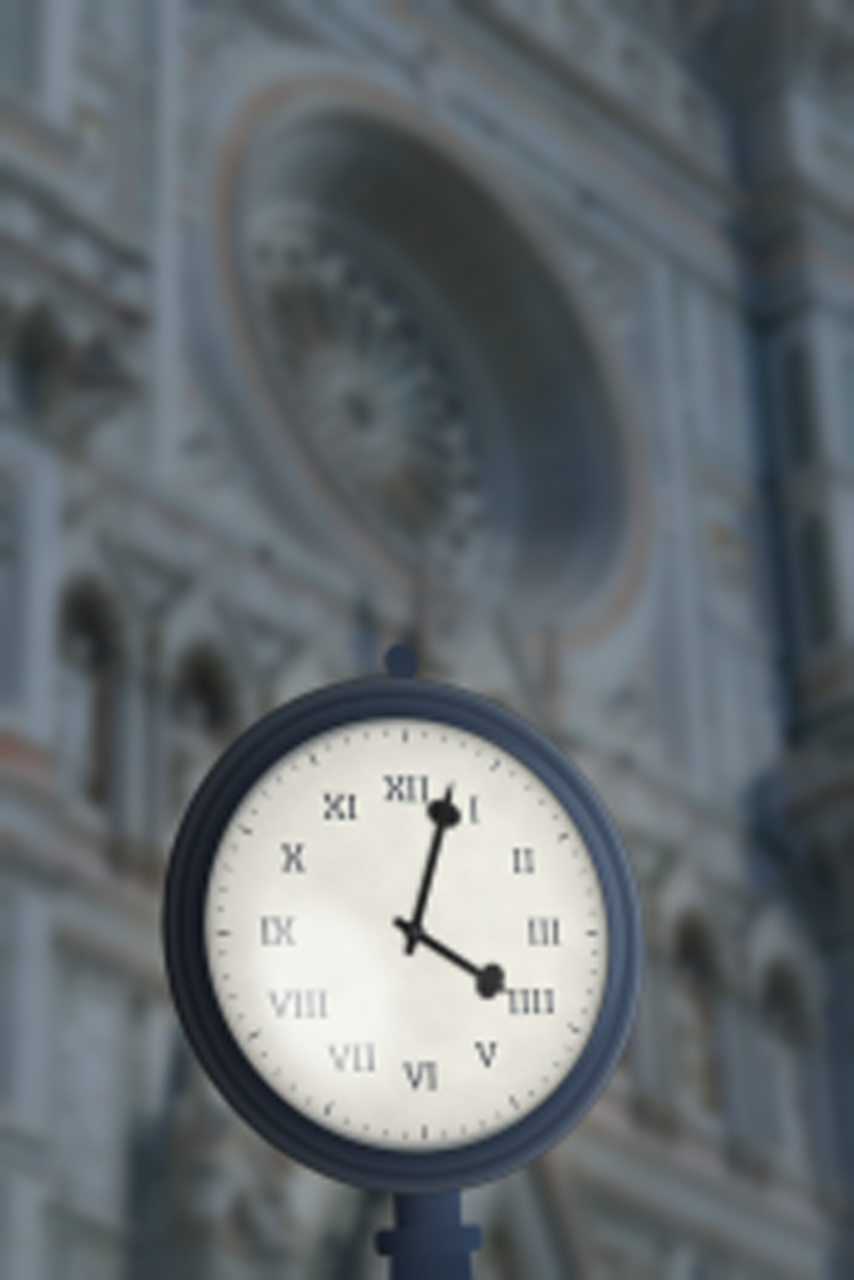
4:03
